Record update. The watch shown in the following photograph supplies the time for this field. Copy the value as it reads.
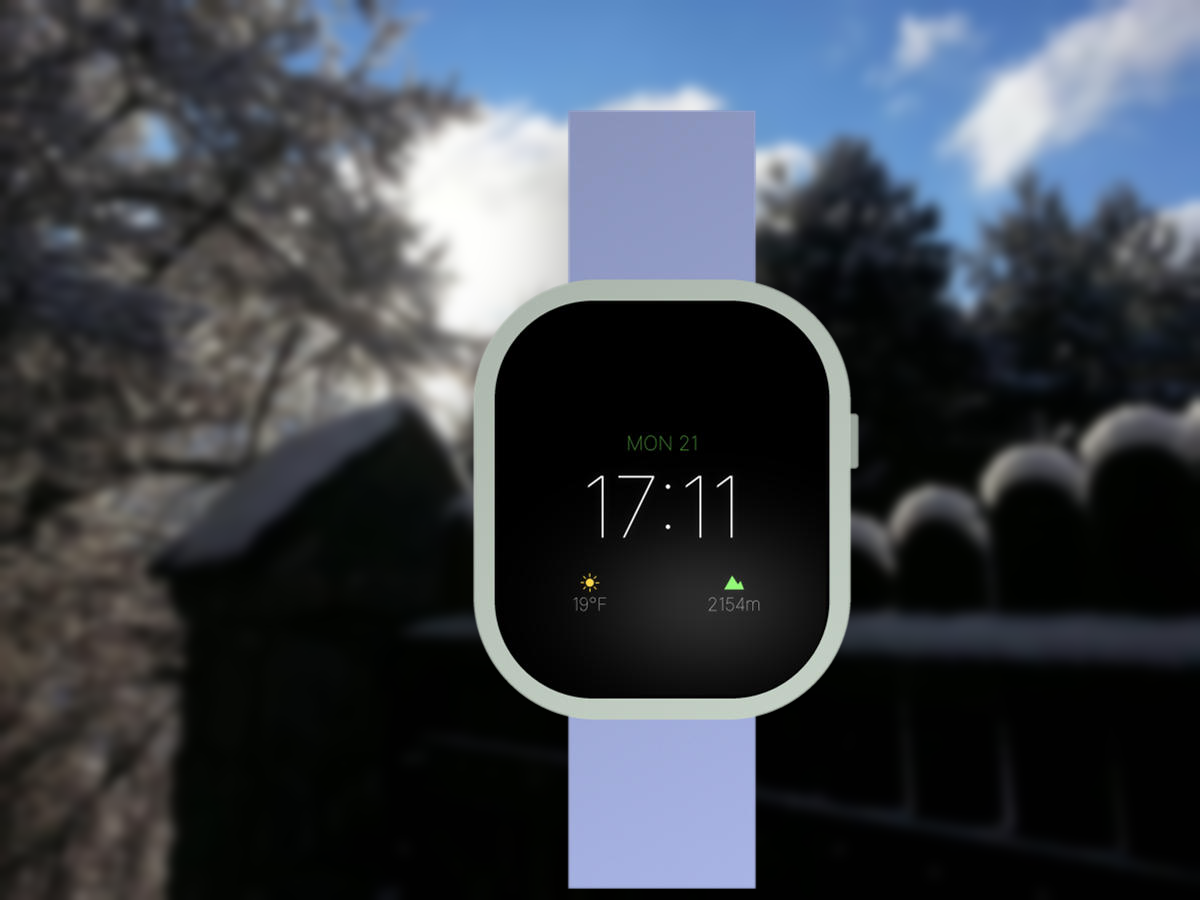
17:11
